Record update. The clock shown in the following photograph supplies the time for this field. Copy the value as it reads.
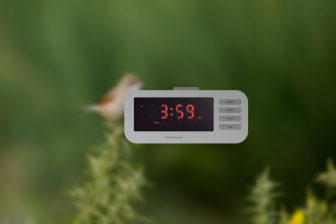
3:59
